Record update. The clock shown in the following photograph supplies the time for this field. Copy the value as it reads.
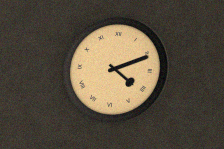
4:11
